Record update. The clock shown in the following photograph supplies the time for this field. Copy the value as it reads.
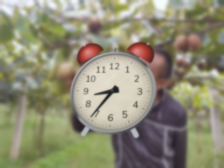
8:36
